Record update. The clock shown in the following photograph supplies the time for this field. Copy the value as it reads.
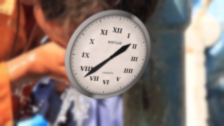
1:38
